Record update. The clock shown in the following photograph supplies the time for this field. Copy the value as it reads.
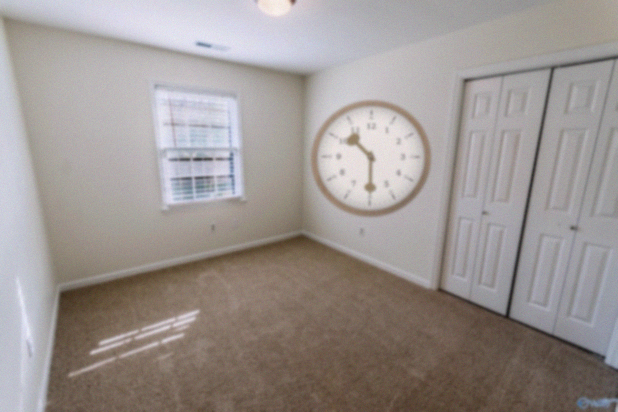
10:30
